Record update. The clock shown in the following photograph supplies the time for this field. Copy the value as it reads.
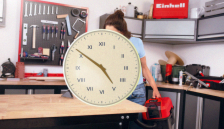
4:51
